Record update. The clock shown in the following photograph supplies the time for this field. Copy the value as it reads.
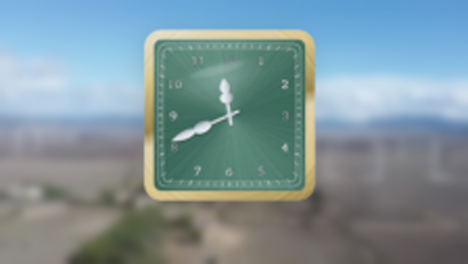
11:41
